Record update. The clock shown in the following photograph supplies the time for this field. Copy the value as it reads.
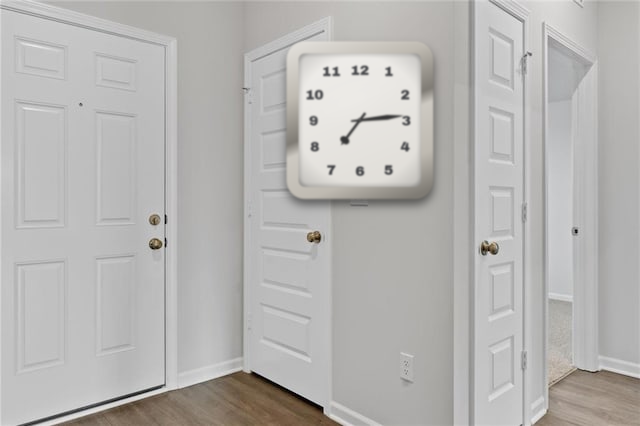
7:14
